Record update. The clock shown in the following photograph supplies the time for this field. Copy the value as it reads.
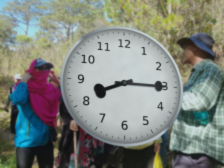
8:15
